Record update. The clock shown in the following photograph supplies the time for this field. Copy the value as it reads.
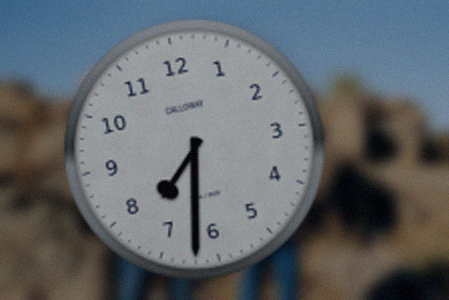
7:32
